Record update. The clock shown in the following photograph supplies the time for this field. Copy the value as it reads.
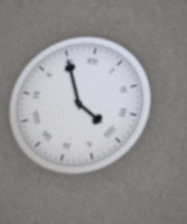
3:55
